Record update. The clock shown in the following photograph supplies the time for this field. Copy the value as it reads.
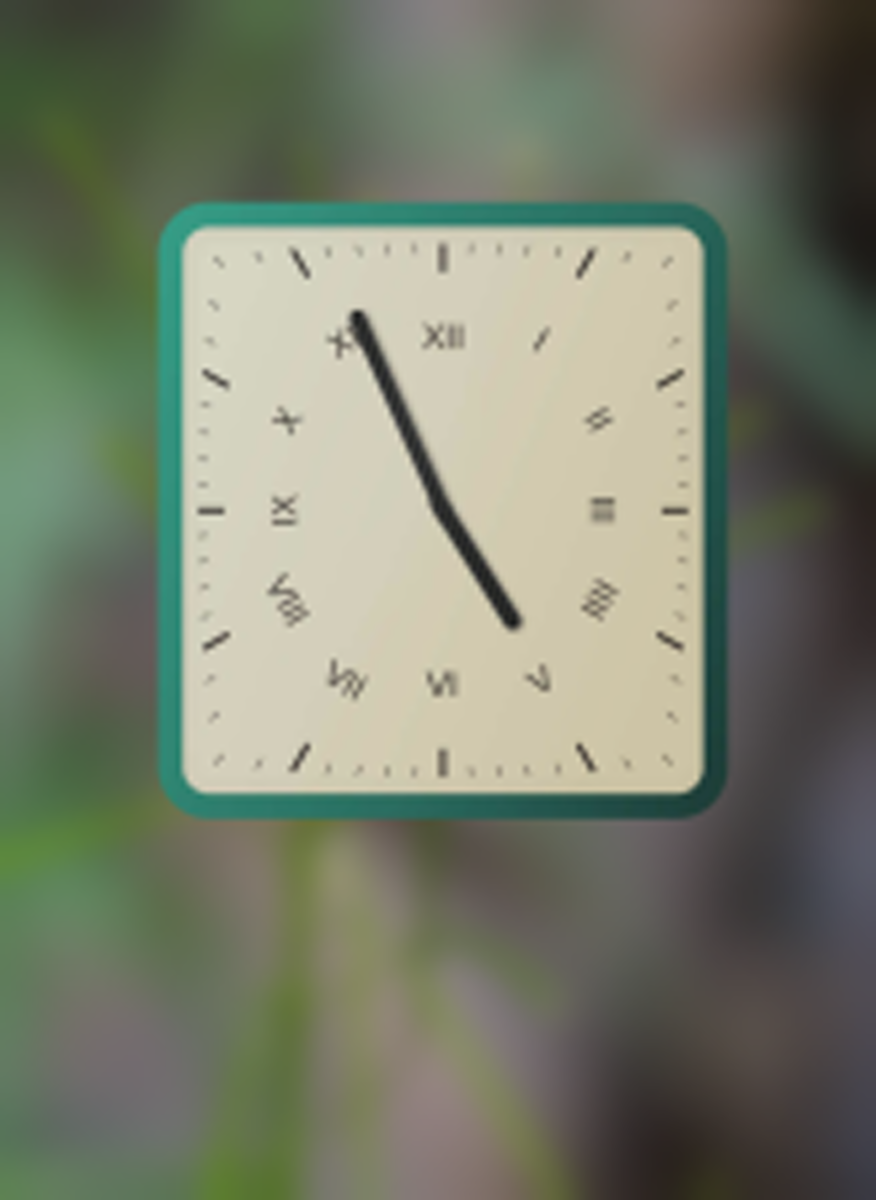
4:56
